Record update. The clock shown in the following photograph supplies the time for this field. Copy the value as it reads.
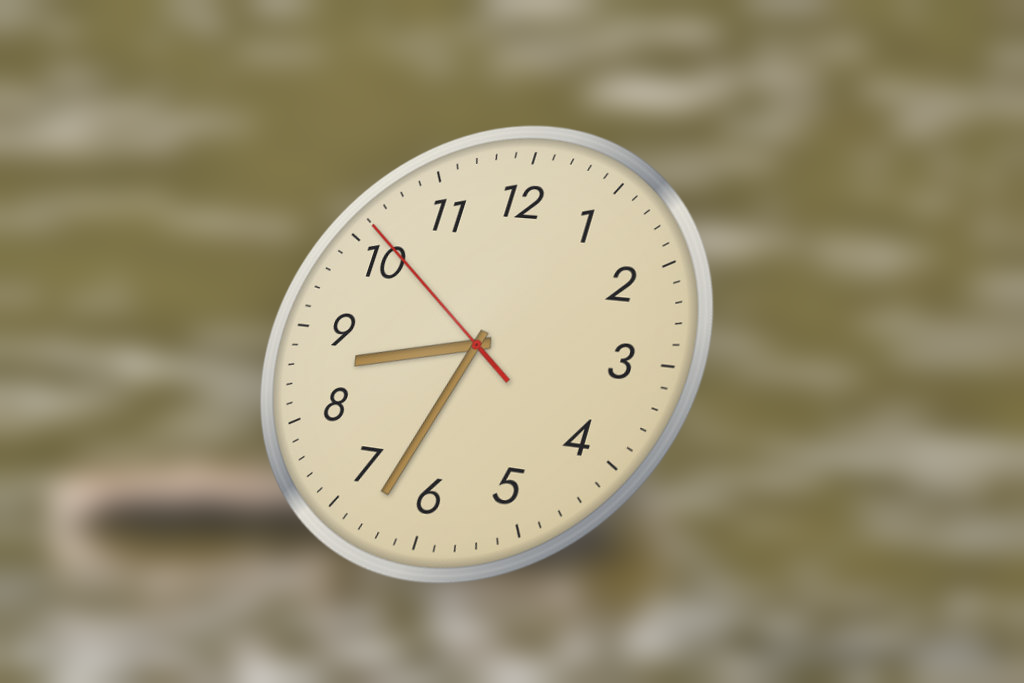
8:32:51
